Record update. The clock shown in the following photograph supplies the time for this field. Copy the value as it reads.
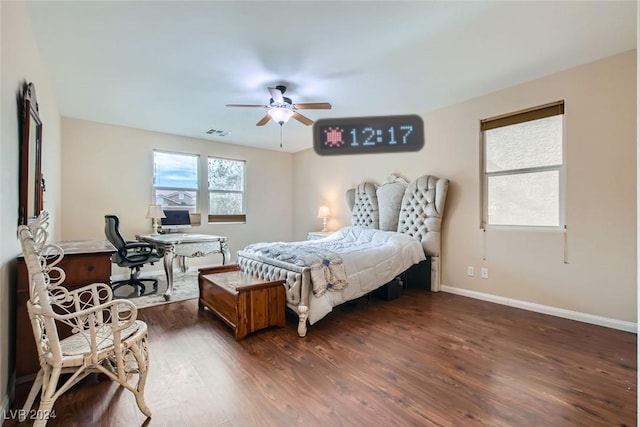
12:17
